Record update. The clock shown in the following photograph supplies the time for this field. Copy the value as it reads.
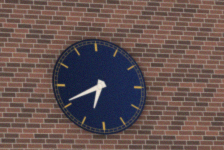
6:41
